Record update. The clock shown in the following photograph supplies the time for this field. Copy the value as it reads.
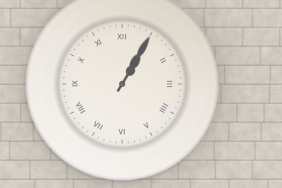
1:05
